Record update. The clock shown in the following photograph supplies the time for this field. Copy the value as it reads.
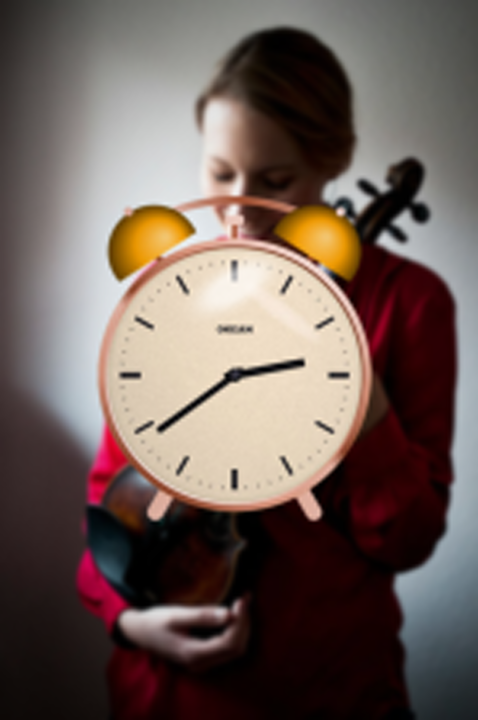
2:39
